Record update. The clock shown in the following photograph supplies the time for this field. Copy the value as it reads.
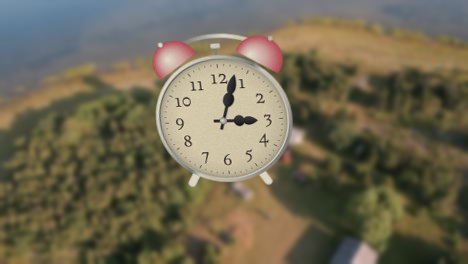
3:03
